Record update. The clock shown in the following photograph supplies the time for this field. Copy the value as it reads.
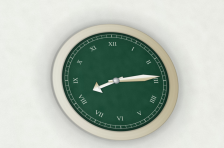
8:14
